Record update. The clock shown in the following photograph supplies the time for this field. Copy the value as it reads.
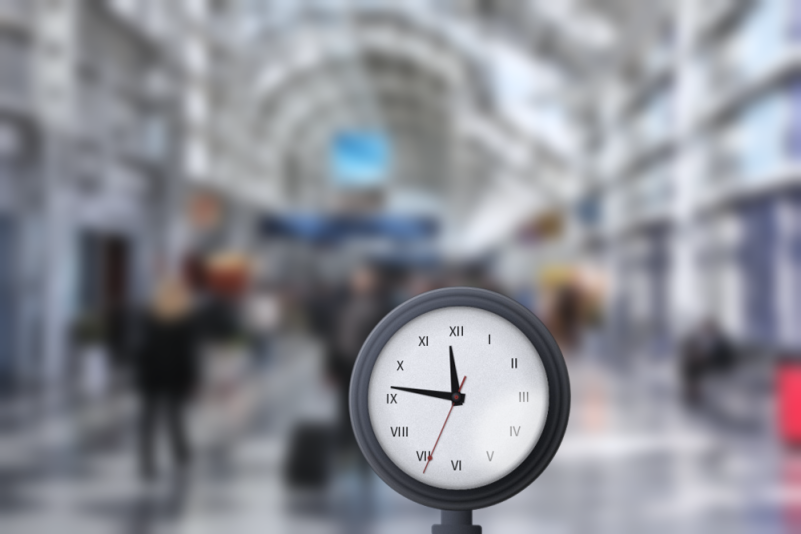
11:46:34
